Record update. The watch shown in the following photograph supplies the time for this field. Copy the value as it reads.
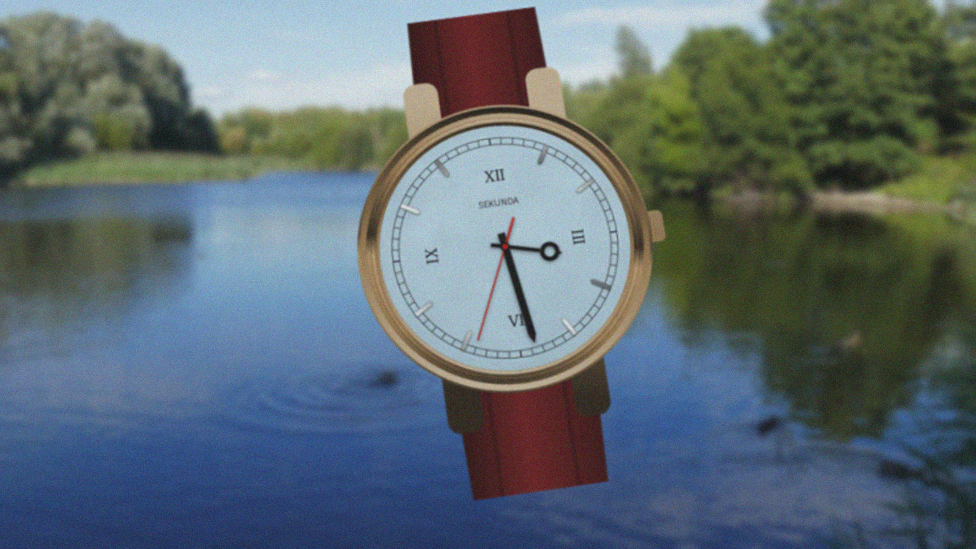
3:28:34
